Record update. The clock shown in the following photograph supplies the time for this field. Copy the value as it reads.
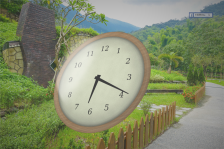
6:19
